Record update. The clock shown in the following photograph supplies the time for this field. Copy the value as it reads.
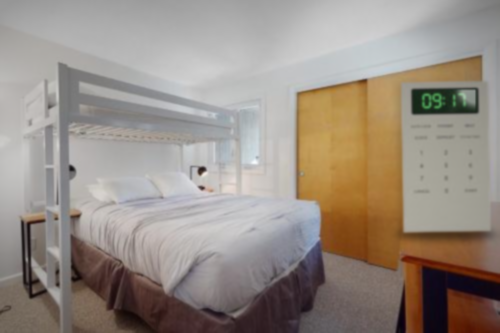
9:17
